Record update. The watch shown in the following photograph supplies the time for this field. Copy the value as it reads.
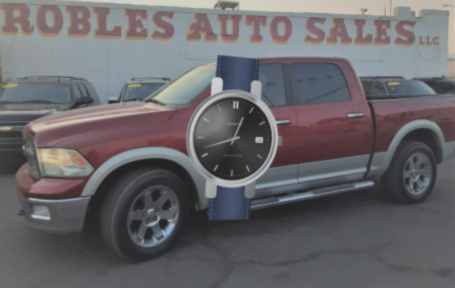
12:42
